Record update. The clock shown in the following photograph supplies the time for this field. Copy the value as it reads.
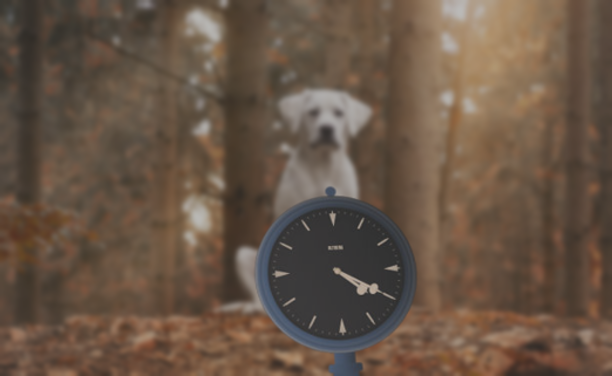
4:20
